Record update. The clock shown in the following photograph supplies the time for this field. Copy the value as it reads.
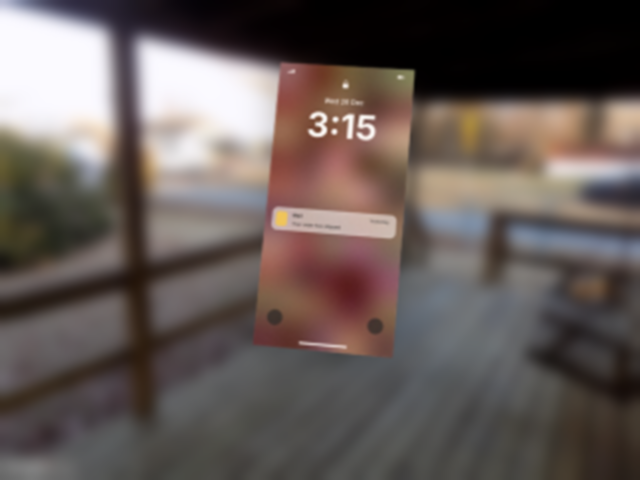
3:15
